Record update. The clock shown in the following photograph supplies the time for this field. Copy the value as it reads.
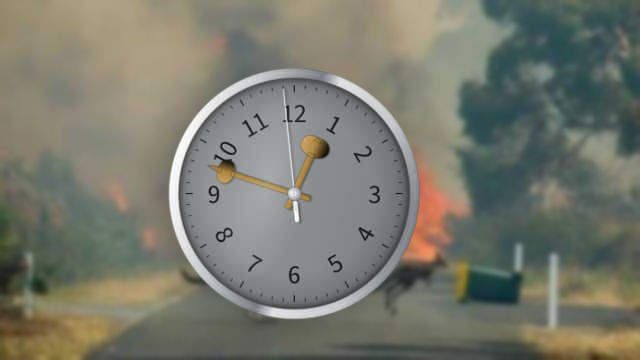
12:47:59
